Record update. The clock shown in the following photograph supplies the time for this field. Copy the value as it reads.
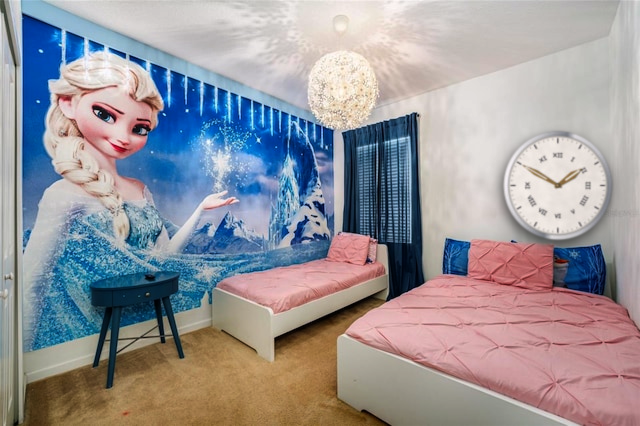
1:50
